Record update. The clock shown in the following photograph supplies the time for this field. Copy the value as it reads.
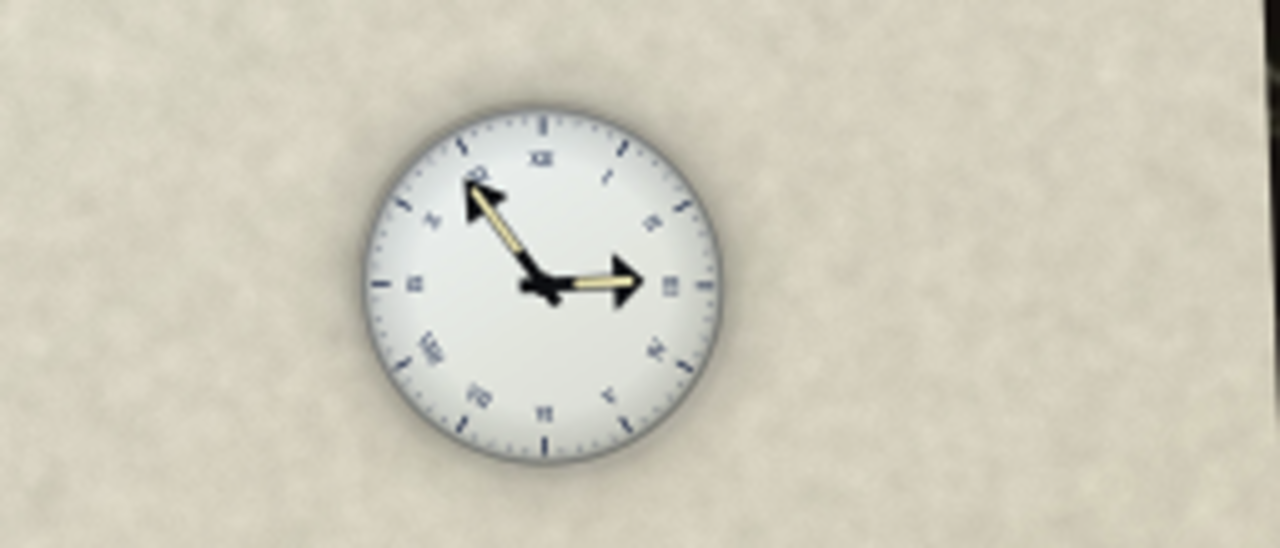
2:54
